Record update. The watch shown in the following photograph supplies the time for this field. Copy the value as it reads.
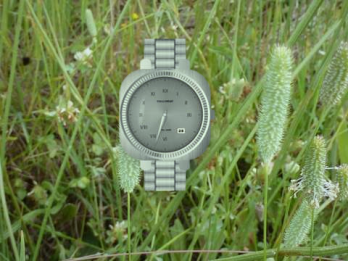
6:33
